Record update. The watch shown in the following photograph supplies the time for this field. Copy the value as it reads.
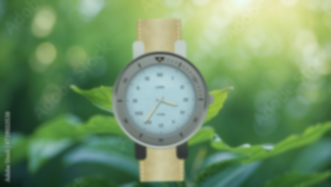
3:36
